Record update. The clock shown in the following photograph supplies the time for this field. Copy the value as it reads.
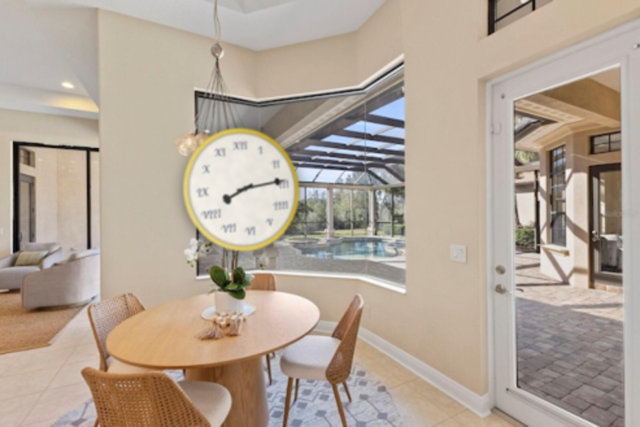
8:14
